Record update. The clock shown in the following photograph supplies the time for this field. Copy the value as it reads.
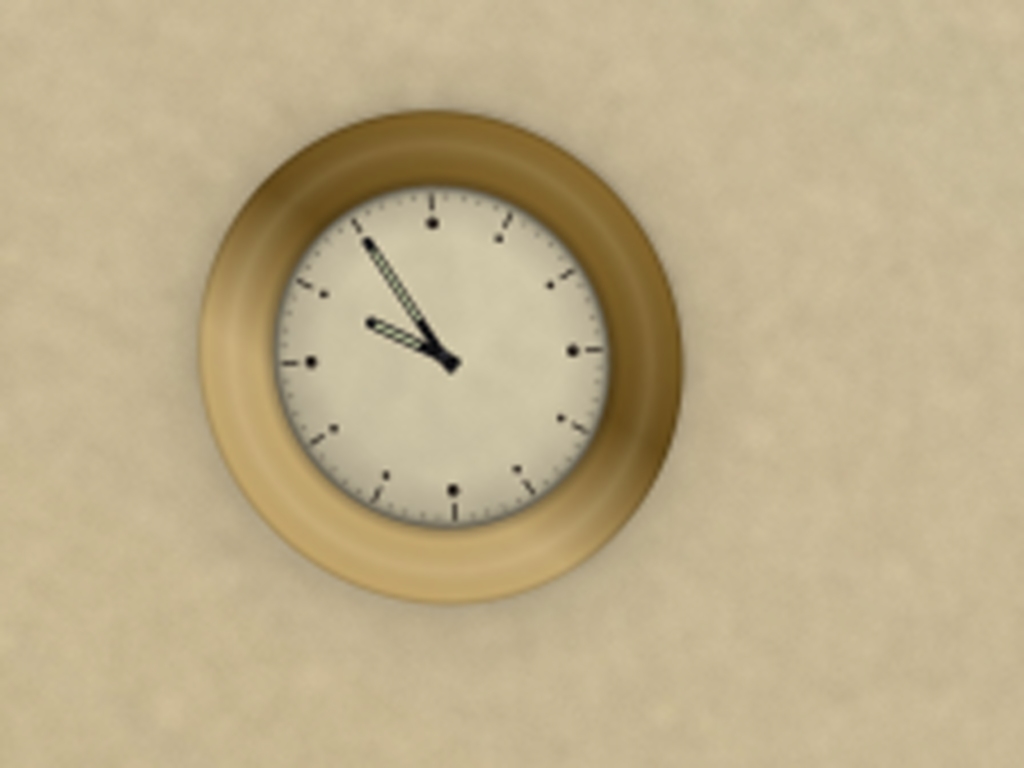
9:55
